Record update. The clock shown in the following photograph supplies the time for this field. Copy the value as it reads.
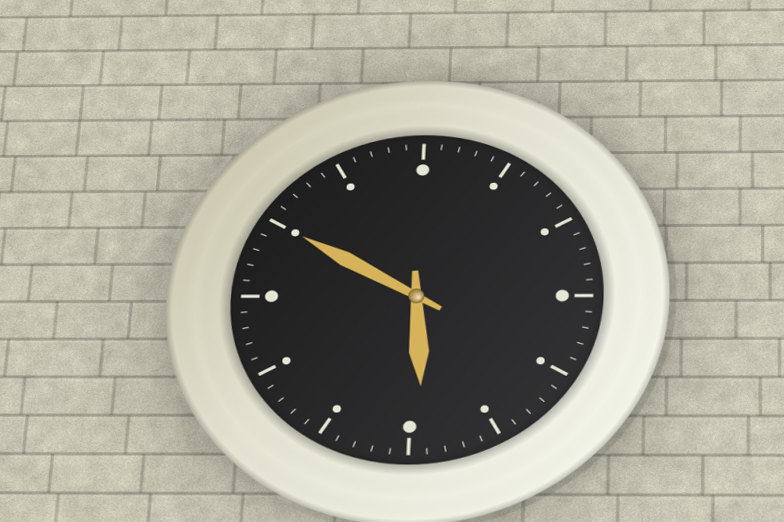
5:50
